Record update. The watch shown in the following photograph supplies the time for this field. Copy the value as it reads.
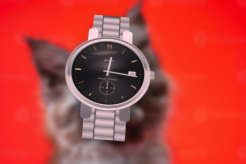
12:16
